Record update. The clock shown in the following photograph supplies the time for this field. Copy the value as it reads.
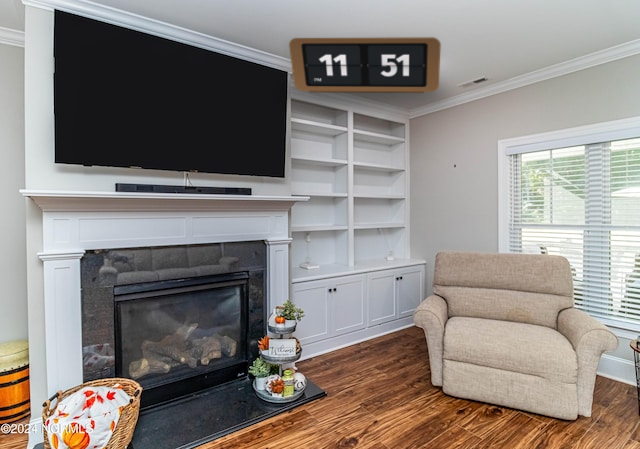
11:51
